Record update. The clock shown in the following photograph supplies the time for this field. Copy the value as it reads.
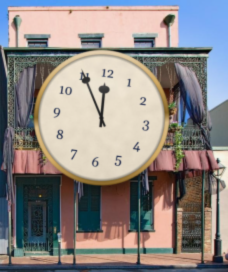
11:55
